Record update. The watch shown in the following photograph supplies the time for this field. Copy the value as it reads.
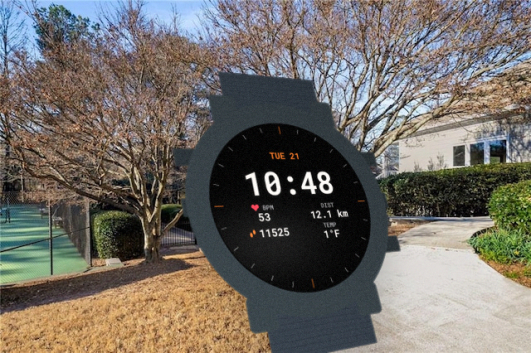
10:48
